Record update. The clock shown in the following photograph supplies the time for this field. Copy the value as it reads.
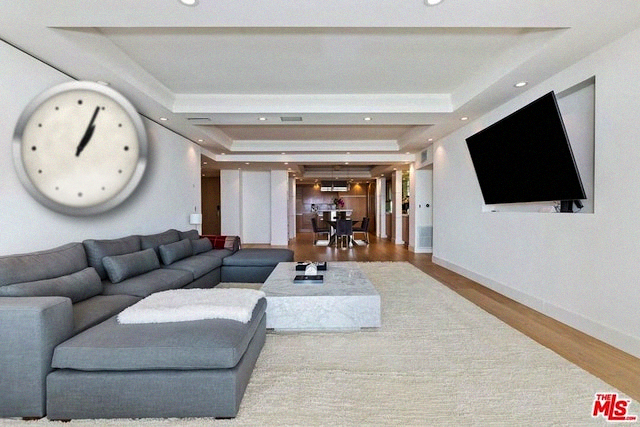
1:04
